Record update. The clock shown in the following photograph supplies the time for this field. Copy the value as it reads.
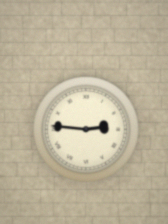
2:46
